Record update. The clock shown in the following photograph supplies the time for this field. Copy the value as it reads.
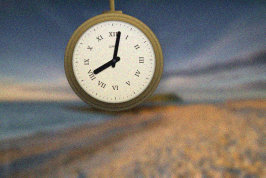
8:02
